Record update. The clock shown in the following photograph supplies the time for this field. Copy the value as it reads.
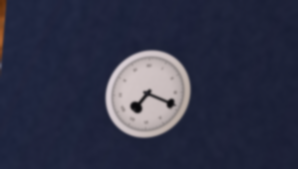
7:19
